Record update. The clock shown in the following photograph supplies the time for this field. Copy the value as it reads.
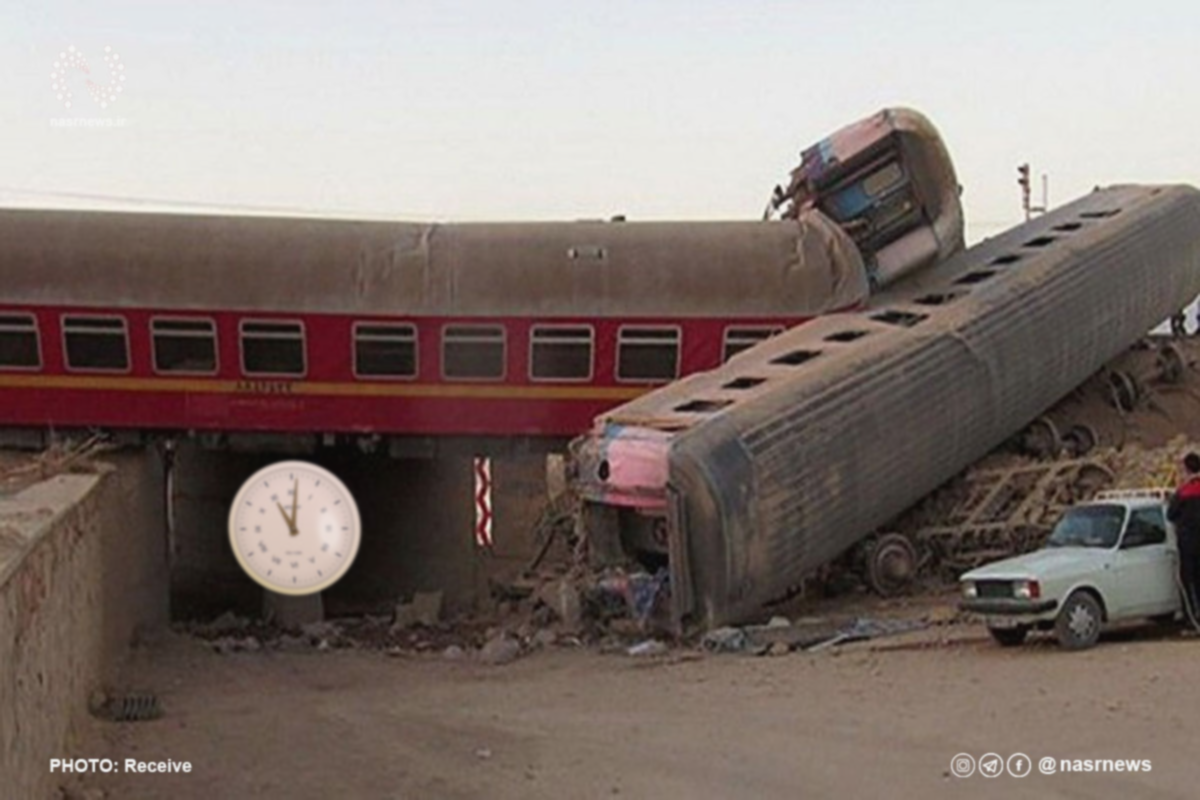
11:01
